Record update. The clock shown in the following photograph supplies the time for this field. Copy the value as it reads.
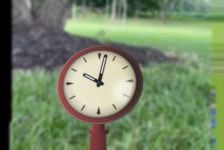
10:02
